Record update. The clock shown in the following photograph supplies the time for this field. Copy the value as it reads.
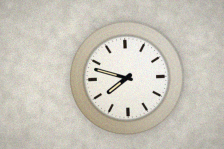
7:48
